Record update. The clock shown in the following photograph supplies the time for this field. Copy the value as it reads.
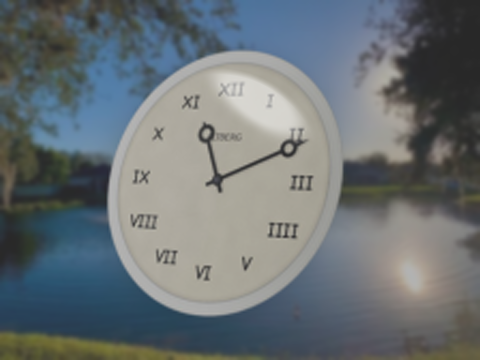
11:11
